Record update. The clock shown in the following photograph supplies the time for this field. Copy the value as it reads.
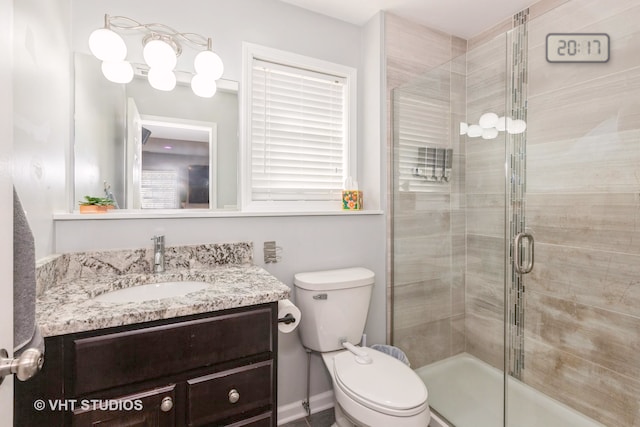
20:17
